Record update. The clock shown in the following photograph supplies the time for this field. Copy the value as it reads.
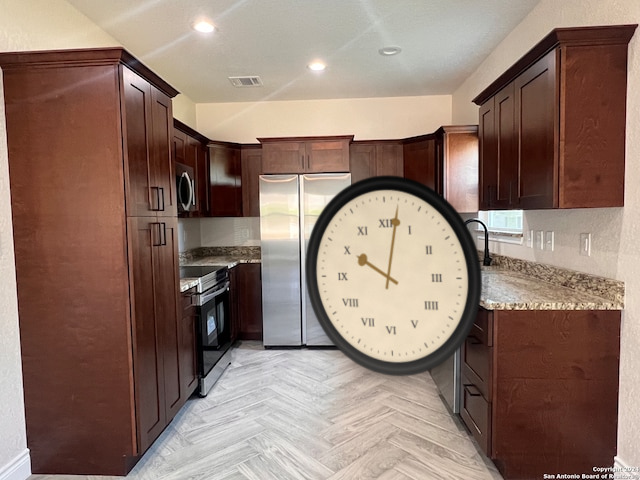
10:02
